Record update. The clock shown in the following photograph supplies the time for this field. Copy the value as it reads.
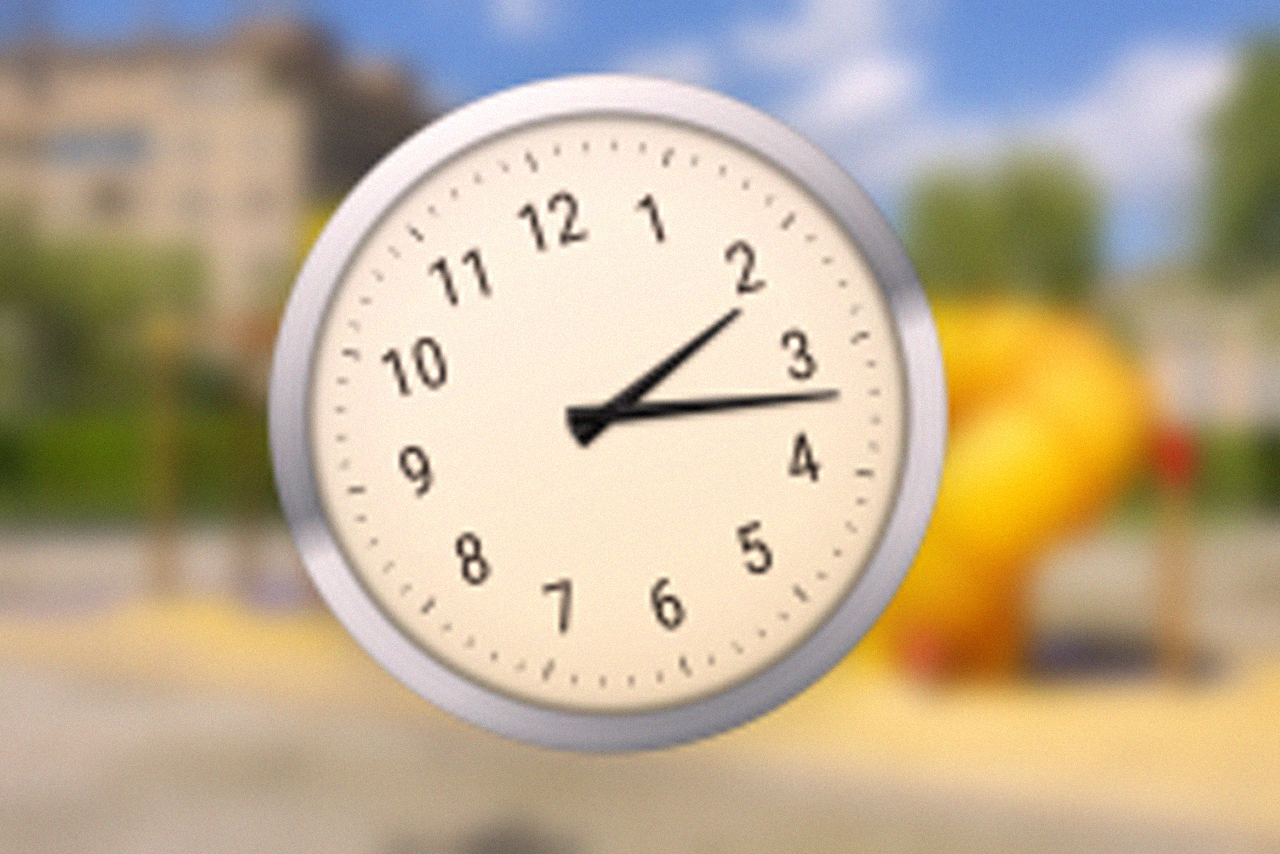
2:17
